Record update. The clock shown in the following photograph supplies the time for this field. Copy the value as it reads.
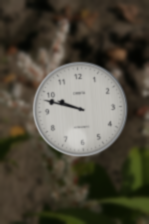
9:48
